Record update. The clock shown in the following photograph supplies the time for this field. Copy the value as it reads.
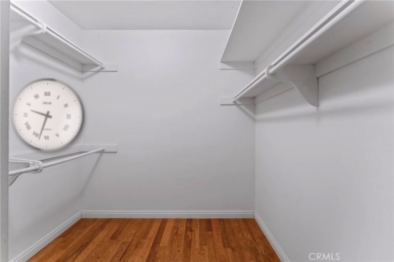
9:33
